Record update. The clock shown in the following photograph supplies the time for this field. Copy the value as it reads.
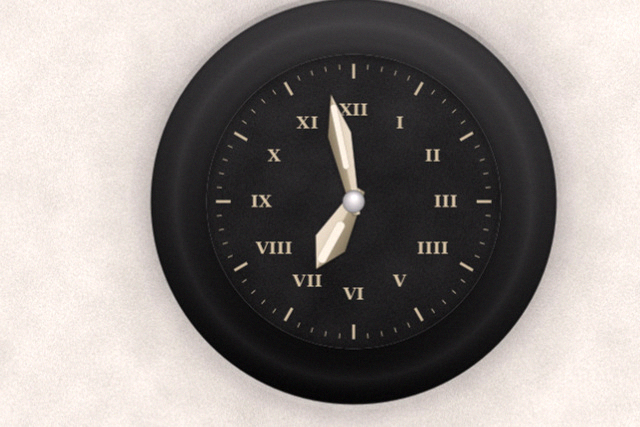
6:58
